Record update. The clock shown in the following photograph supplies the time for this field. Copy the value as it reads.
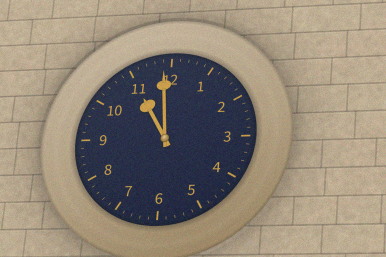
10:59
